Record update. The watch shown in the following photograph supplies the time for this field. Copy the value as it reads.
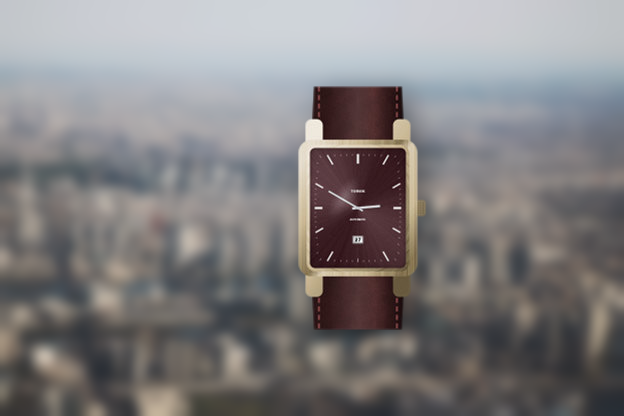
2:50
